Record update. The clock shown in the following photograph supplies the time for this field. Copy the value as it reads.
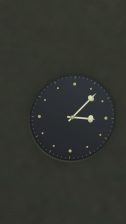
3:07
